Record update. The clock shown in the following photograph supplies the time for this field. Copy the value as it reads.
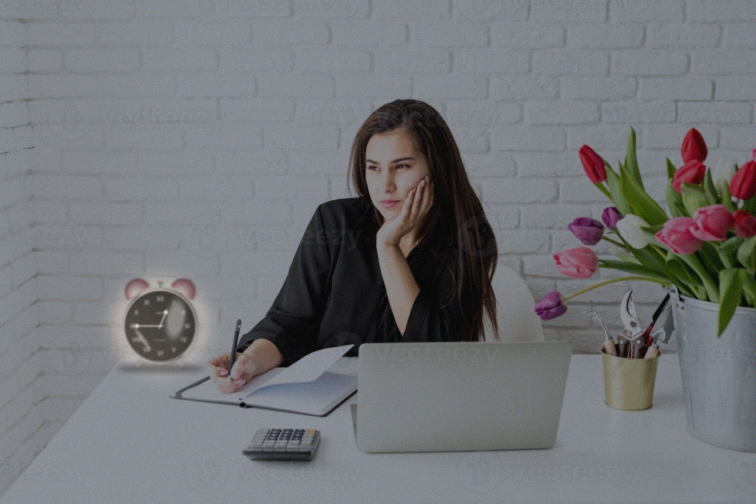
12:45
